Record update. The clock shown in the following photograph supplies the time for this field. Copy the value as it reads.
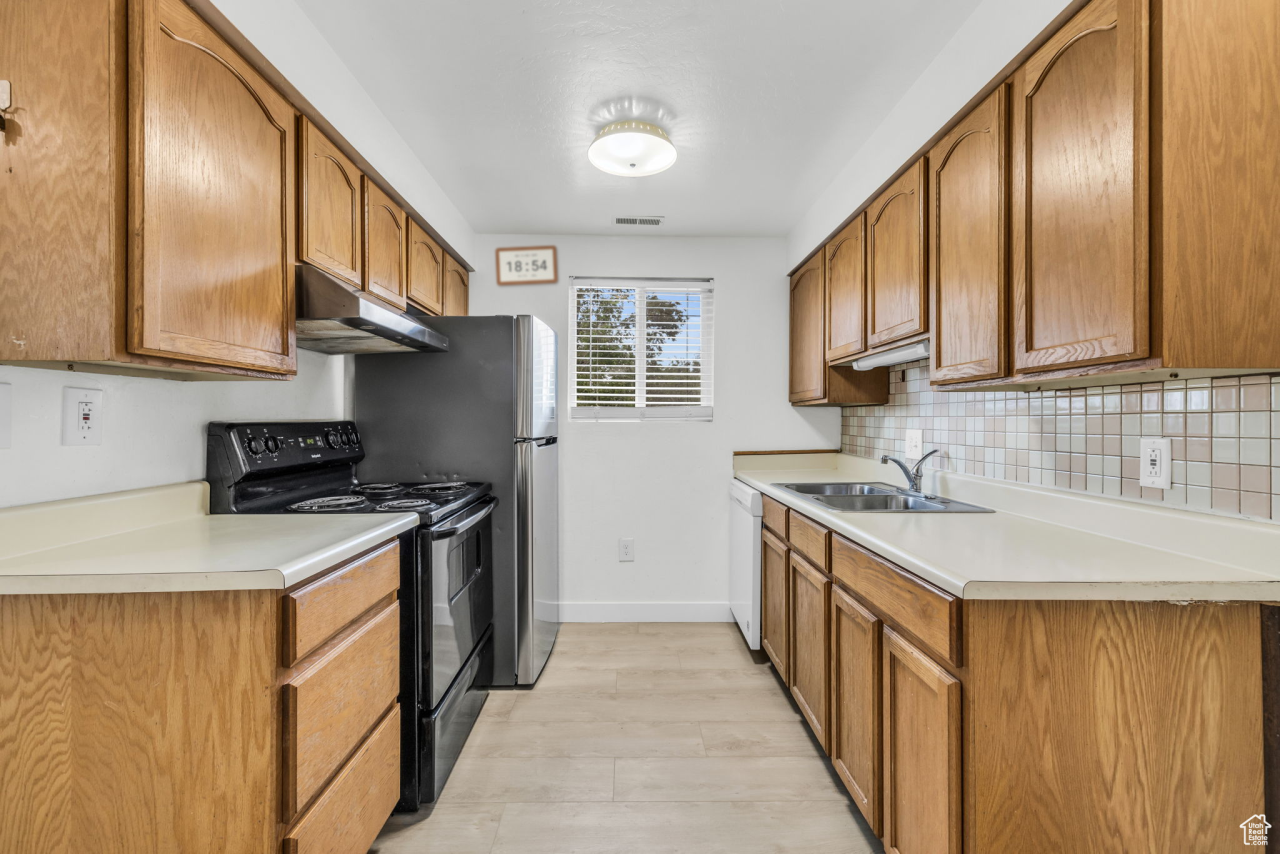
18:54
